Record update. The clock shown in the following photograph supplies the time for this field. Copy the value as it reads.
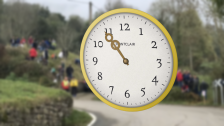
10:54
